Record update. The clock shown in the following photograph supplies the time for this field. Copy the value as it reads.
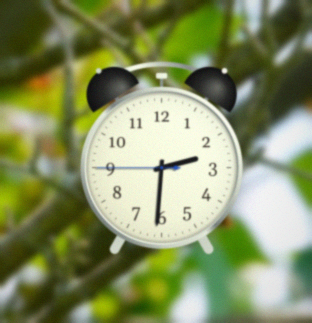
2:30:45
